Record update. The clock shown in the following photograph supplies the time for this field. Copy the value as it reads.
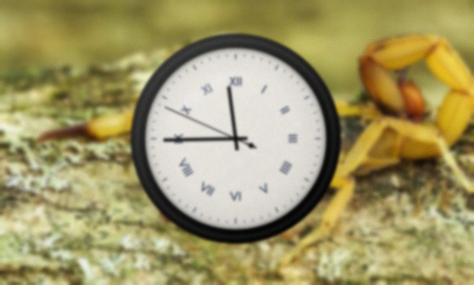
11:44:49
